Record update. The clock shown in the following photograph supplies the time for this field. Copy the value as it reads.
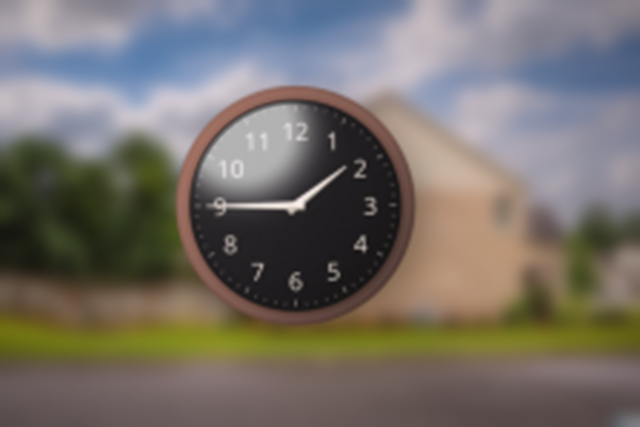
1:45
